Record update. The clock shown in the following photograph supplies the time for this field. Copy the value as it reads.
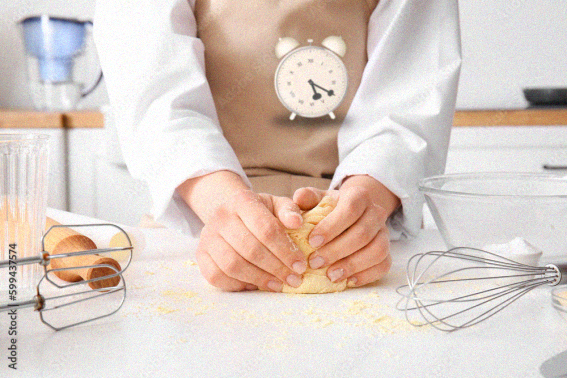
5:20
